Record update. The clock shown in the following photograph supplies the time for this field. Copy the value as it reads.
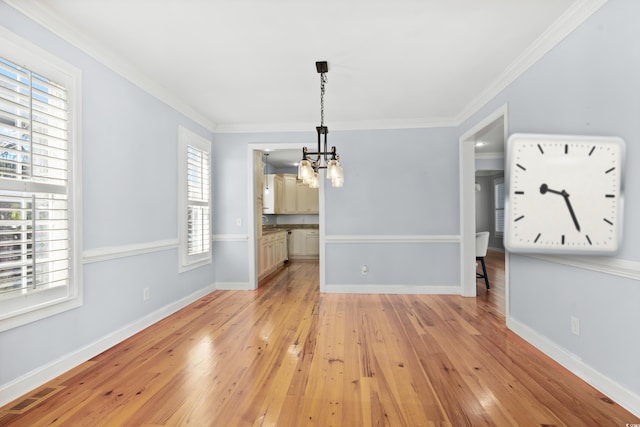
9:26
